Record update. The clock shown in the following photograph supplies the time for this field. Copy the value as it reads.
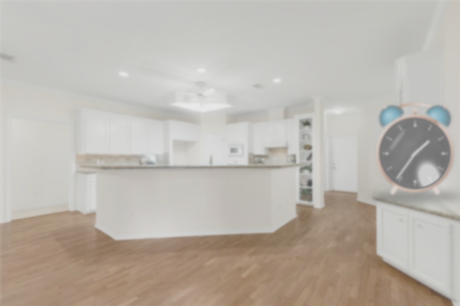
1:36
